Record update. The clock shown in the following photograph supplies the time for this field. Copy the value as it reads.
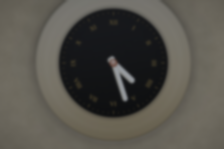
4:27
